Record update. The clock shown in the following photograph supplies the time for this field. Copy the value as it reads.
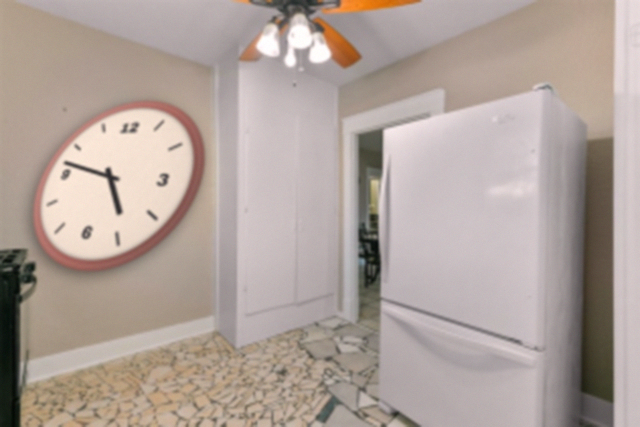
4:47
